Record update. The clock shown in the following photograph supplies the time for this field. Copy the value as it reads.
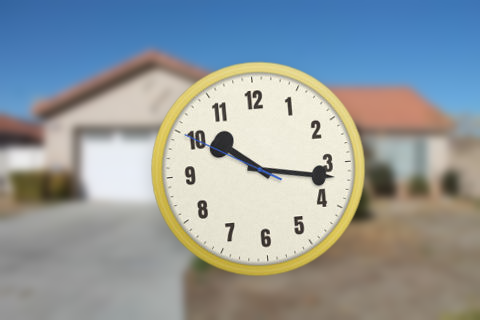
10:16:50
